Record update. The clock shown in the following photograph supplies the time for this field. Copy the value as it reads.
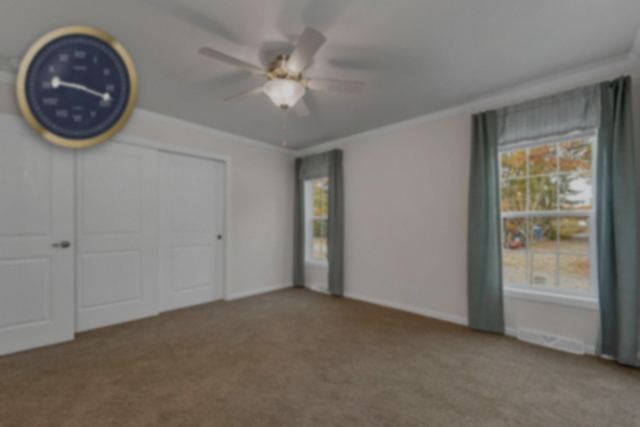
9:18
